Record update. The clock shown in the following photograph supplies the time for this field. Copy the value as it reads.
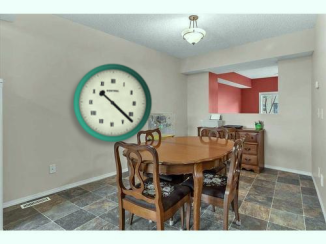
10:22
